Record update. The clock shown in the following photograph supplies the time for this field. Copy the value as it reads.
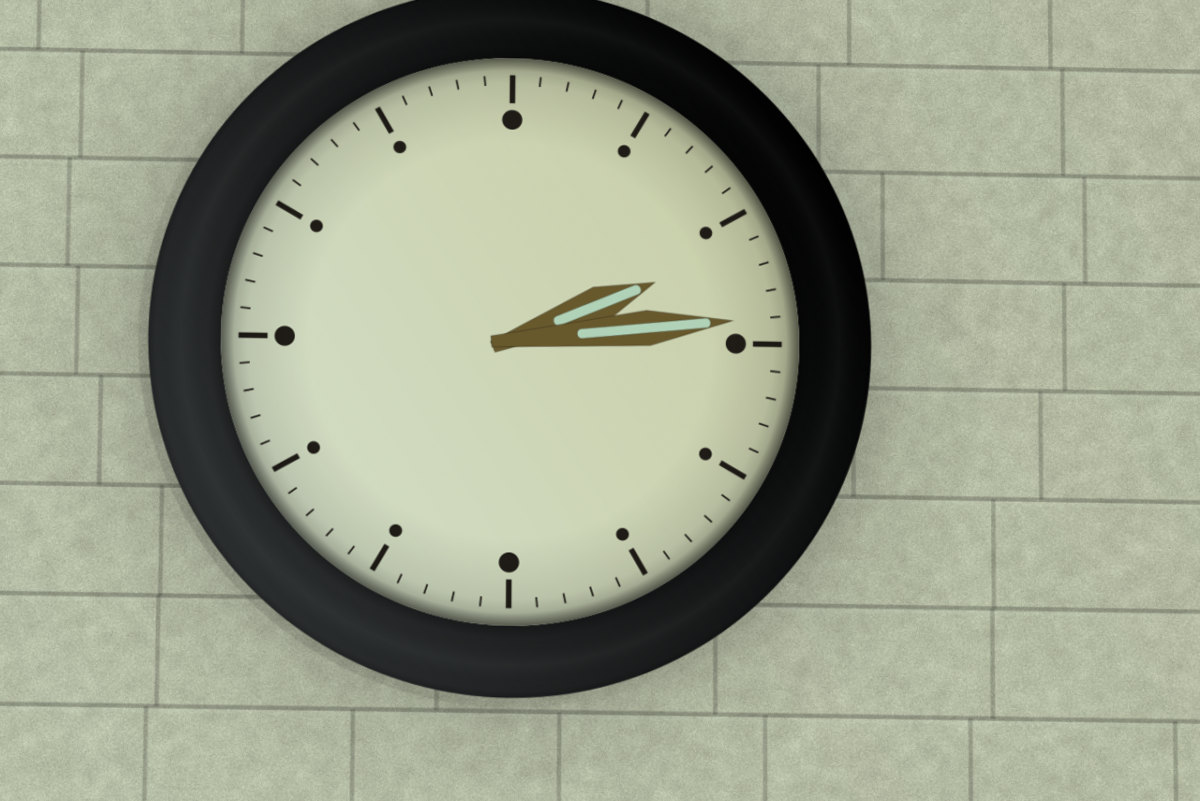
2:14
